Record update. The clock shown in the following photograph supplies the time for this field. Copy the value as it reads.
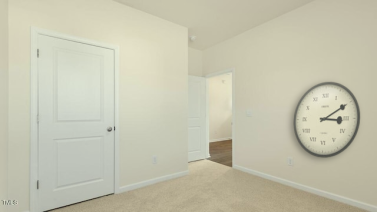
3:10
